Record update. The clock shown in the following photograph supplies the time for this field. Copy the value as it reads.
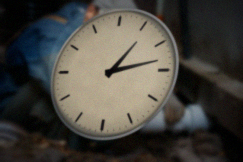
1:13
